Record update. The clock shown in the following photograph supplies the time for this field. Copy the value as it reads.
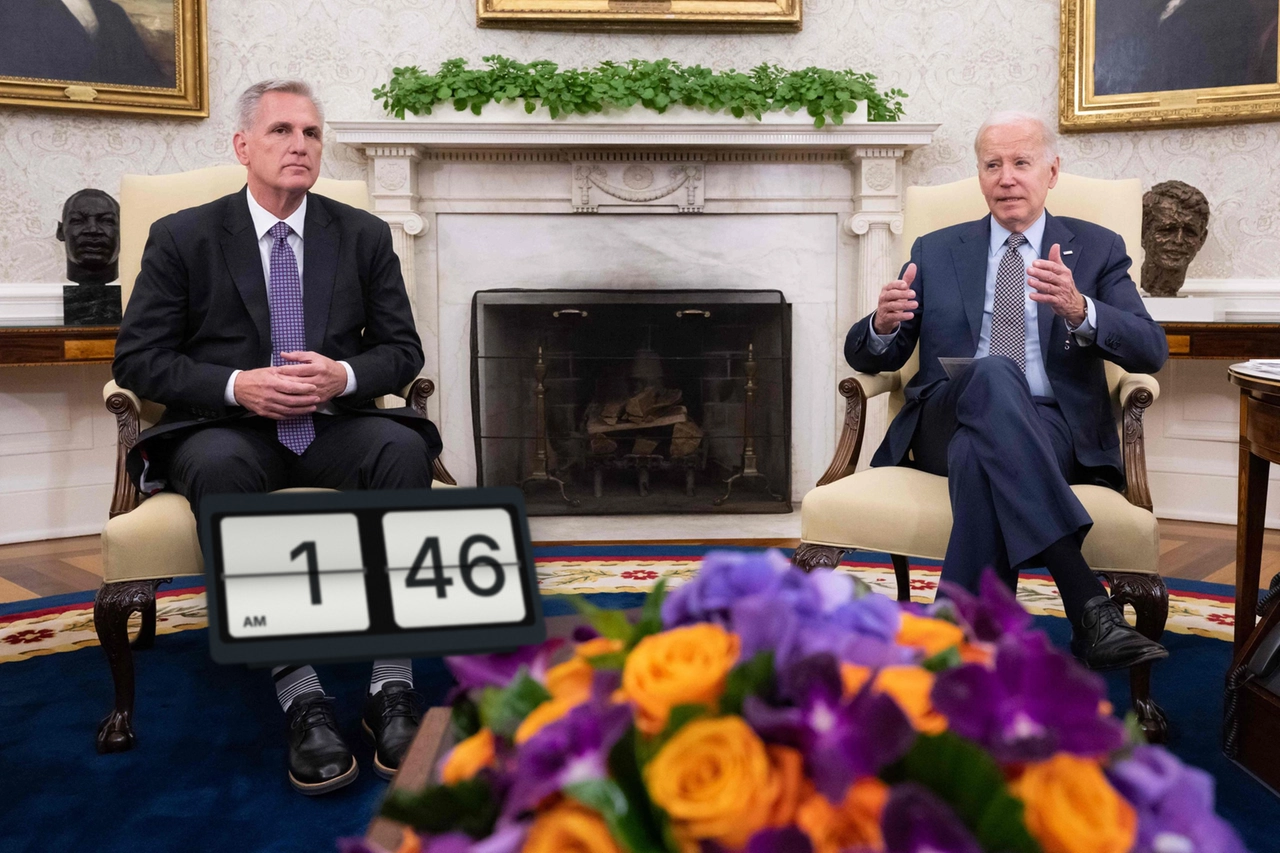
1:46
